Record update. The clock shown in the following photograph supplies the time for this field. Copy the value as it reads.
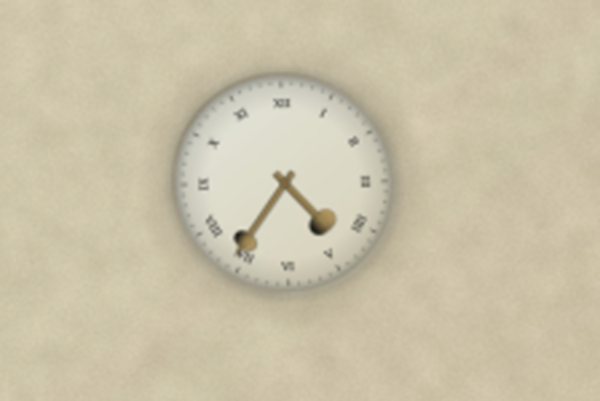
4:36
